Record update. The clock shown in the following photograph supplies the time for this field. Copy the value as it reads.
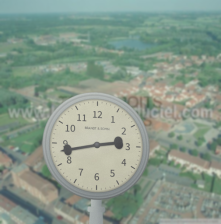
2:43
